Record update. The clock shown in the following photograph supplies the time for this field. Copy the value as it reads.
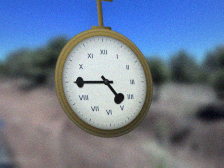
4:45
